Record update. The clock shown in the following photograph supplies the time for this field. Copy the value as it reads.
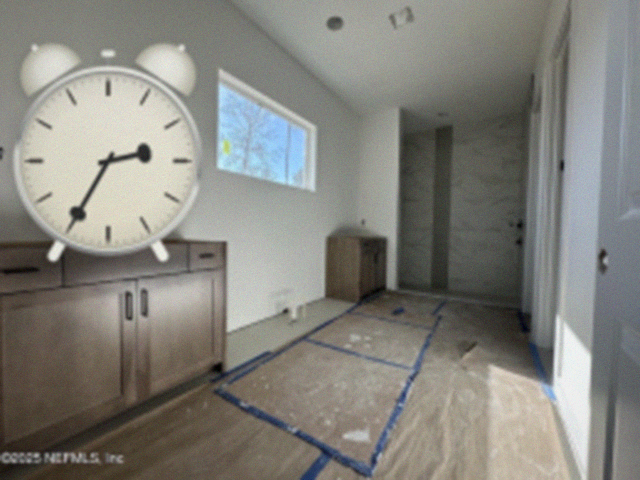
2:35
